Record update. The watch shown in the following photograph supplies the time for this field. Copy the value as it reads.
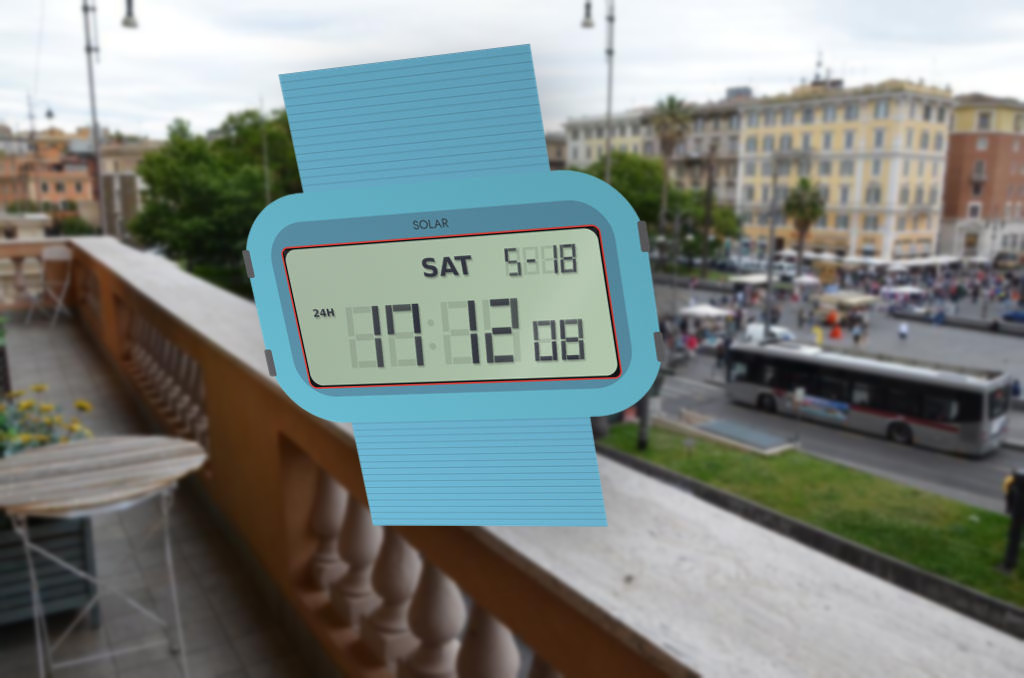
17:12:08
